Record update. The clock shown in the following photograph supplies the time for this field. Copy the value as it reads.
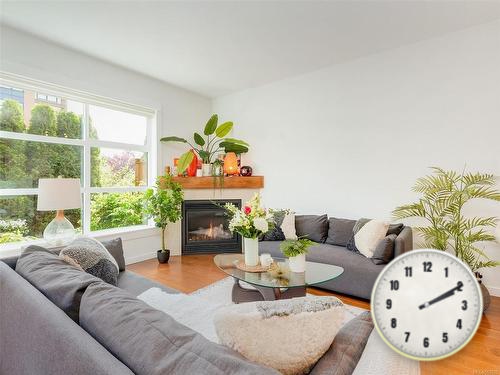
2:10
